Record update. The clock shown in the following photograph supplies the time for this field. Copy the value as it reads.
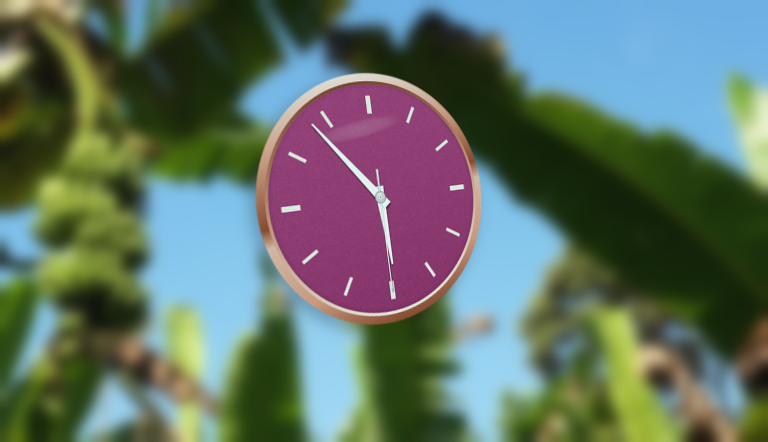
5:53:30
